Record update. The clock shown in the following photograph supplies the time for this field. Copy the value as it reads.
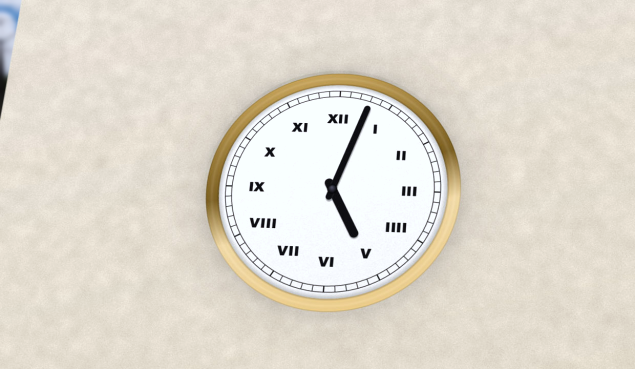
5:03
